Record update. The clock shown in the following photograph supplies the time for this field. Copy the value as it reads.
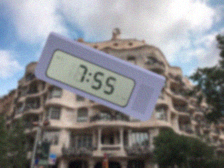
7:55
